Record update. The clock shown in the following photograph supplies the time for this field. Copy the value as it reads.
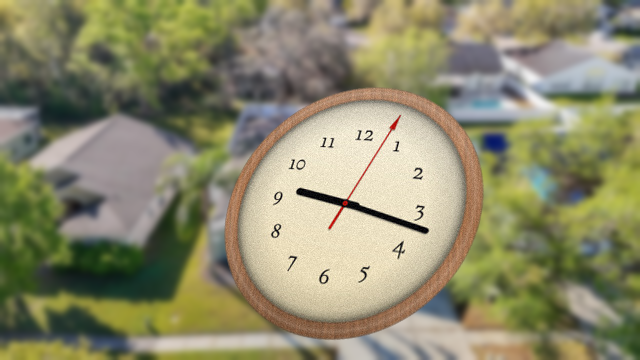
9:17:03
